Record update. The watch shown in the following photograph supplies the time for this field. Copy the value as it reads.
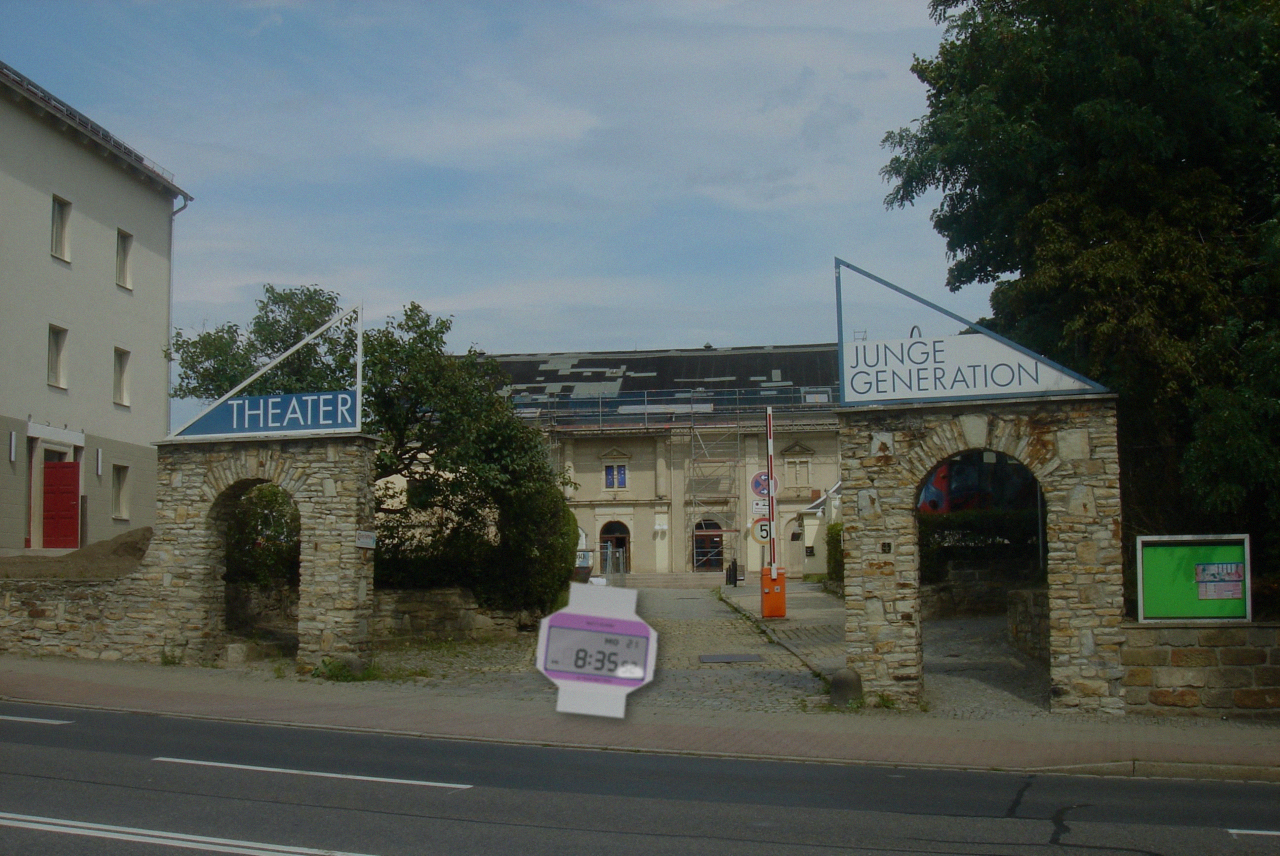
8:35:52
